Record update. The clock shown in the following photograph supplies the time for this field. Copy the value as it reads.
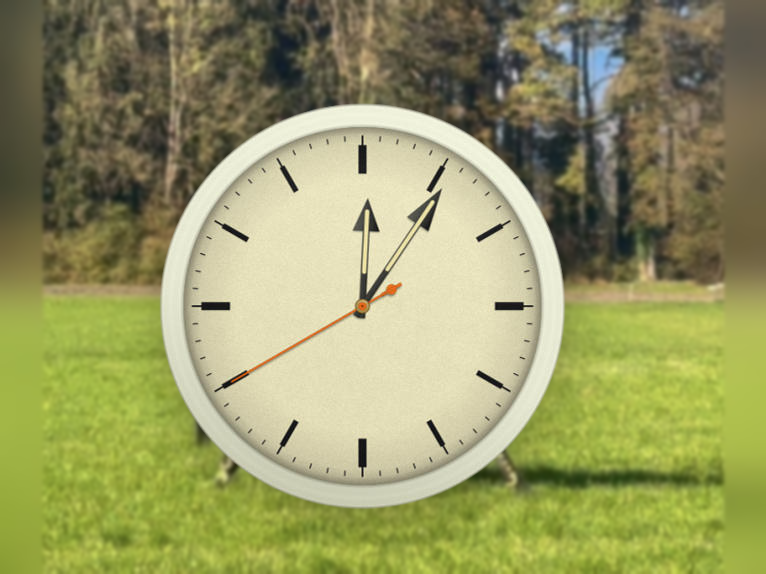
12:05:40
